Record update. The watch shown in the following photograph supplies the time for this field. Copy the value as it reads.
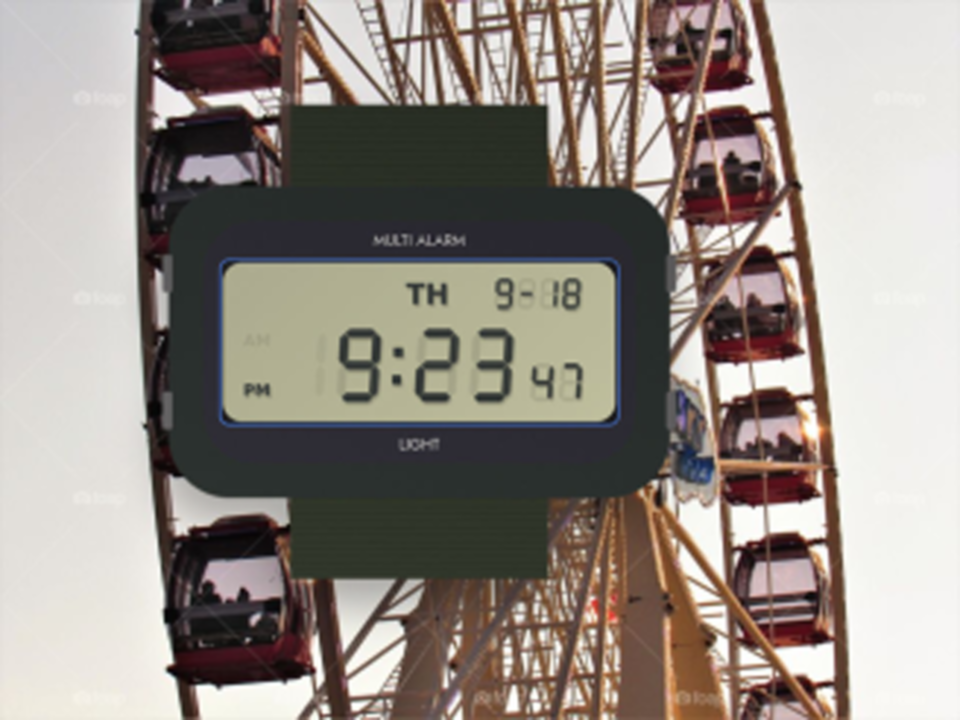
9:23:47
